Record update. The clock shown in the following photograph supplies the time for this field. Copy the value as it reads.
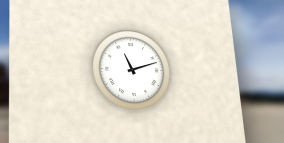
11:12
